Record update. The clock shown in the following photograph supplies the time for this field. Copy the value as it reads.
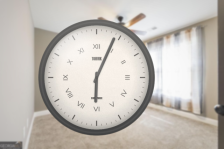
6:04
